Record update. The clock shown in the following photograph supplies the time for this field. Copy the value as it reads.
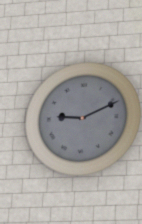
9:11
